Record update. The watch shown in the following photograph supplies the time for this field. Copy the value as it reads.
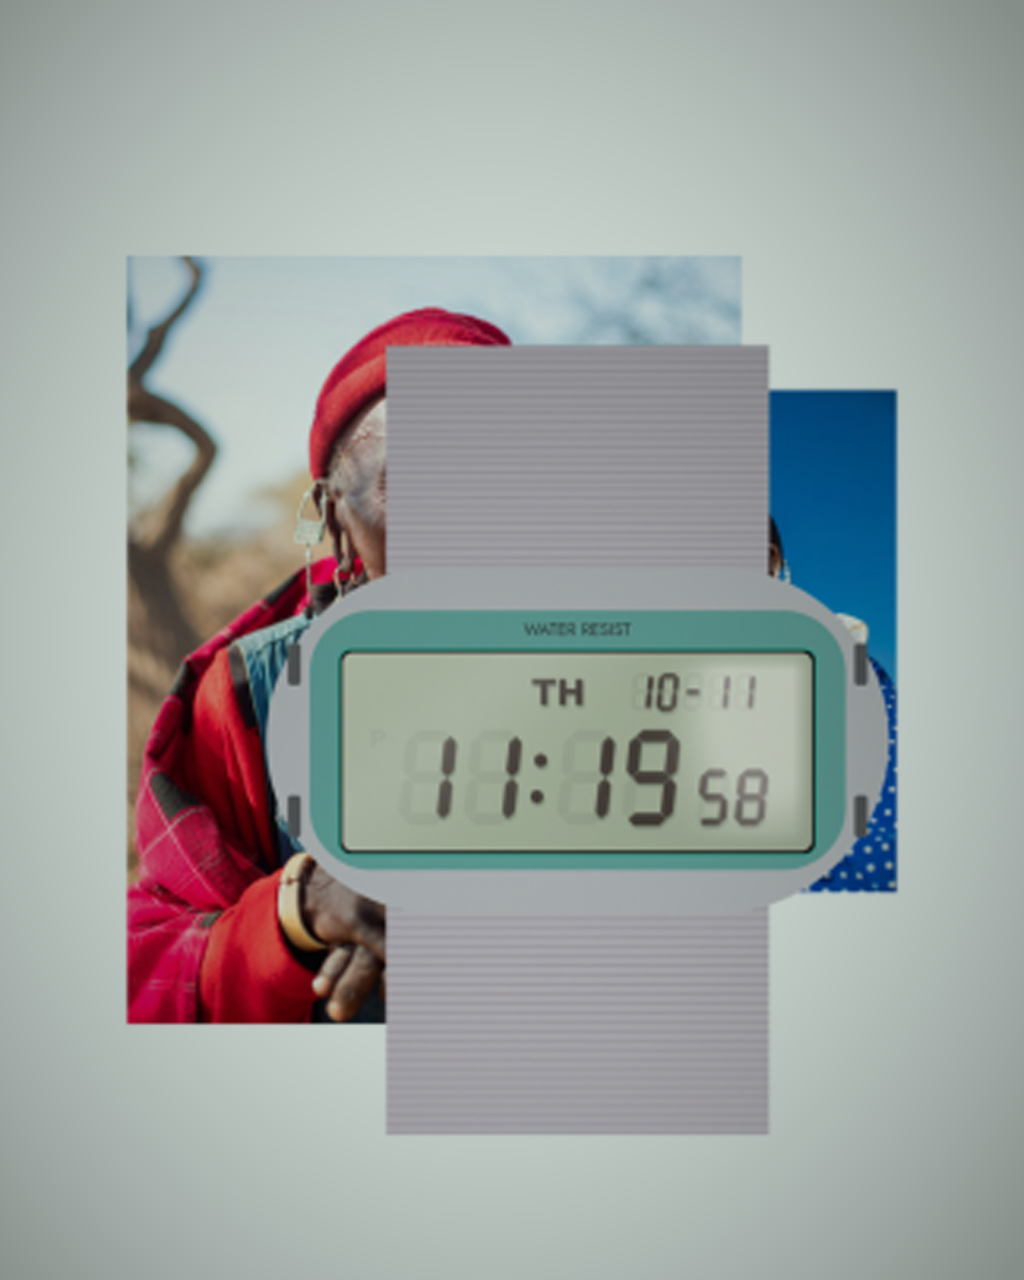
11:19:58
